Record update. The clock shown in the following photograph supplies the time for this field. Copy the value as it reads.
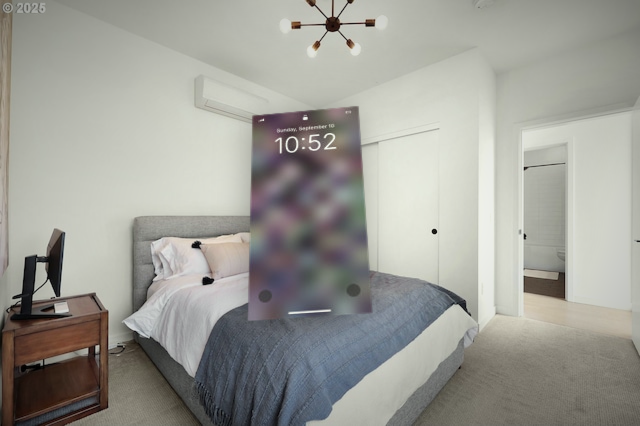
10:52
